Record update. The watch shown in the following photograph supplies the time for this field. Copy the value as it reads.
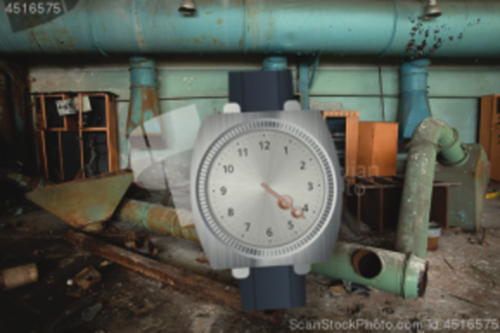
4:22
